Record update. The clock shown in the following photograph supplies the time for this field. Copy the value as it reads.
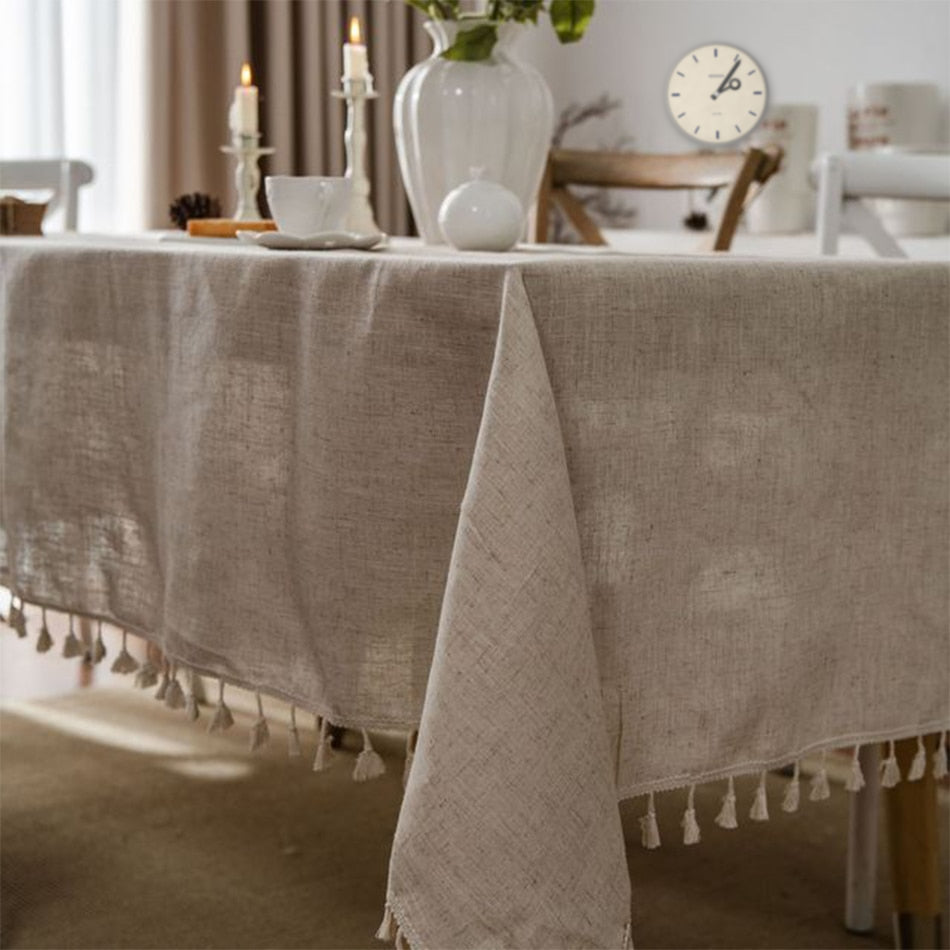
2:06
